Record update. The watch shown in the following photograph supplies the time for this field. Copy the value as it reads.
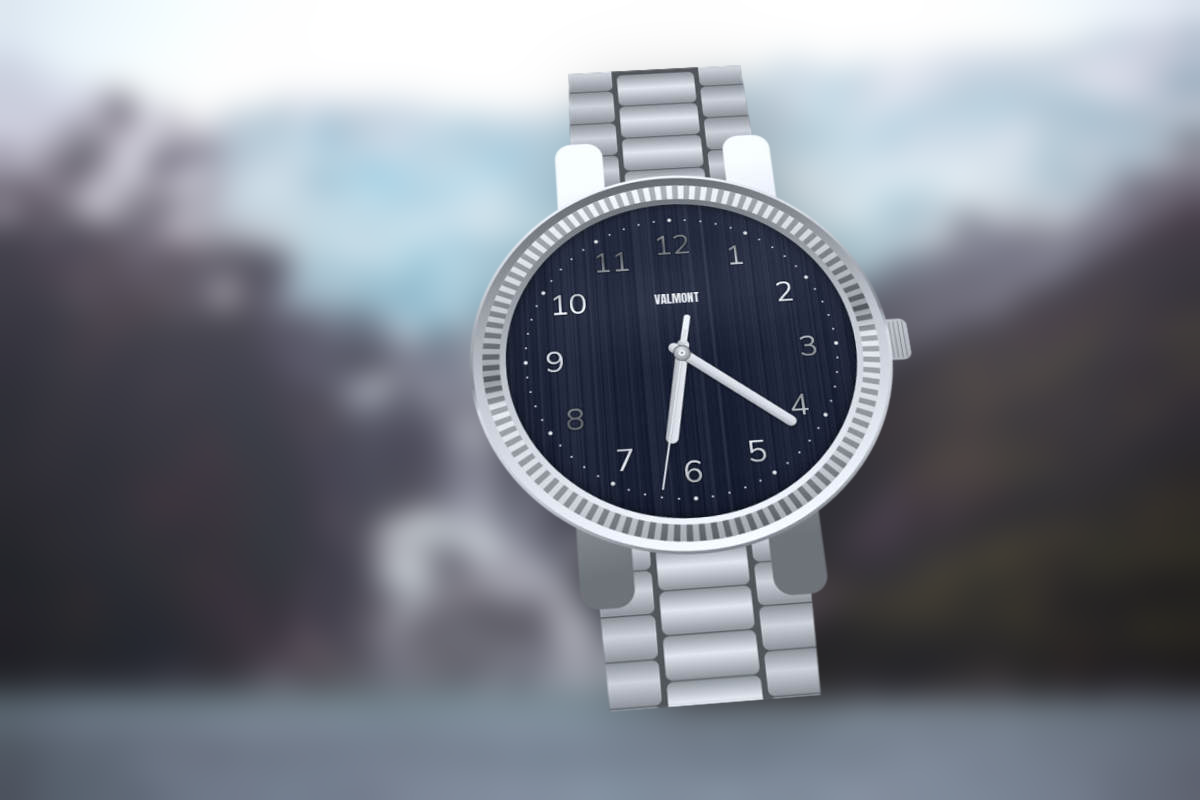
6:21:32
